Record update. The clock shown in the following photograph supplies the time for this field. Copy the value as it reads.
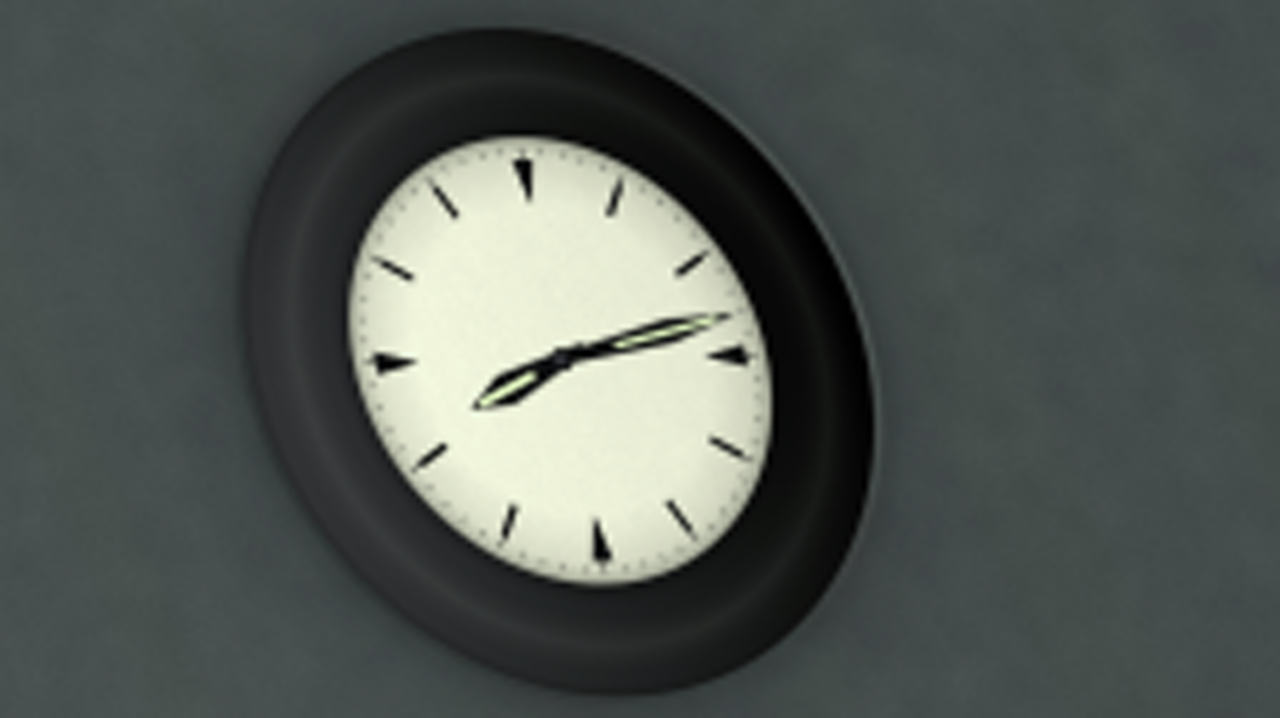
8:13
